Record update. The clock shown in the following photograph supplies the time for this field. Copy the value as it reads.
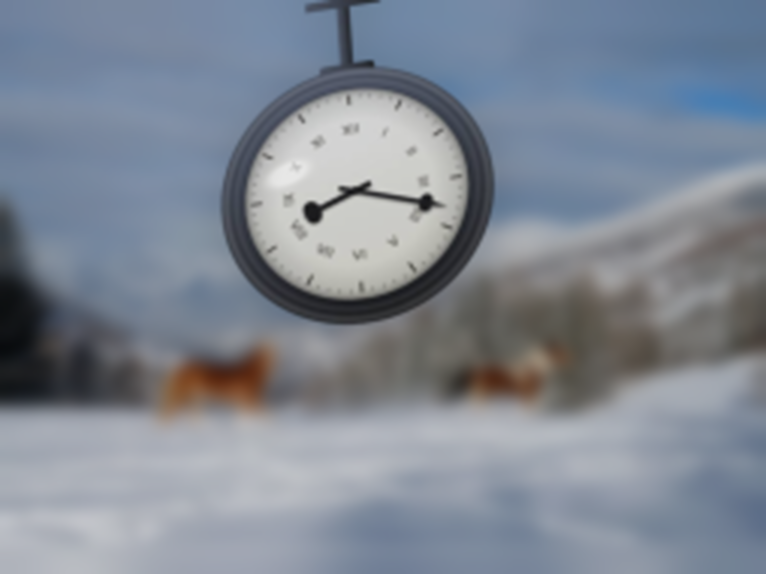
8:18
